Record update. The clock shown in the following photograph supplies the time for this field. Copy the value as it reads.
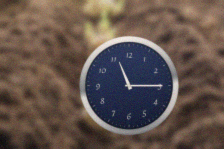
11:15
